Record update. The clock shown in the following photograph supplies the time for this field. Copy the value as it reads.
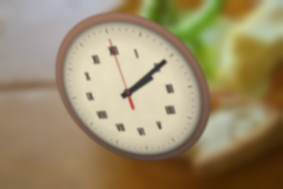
2:10:00
